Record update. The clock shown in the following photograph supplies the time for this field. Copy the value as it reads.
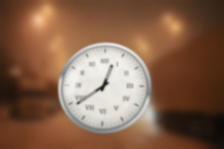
12:39
